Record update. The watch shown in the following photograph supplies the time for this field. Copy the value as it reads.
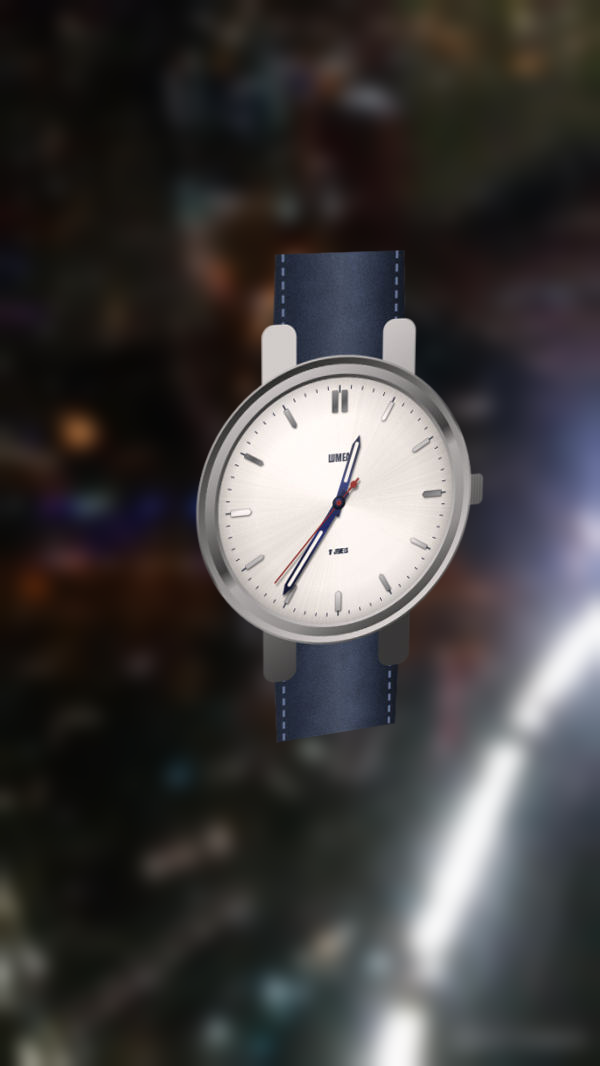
12:35:37
